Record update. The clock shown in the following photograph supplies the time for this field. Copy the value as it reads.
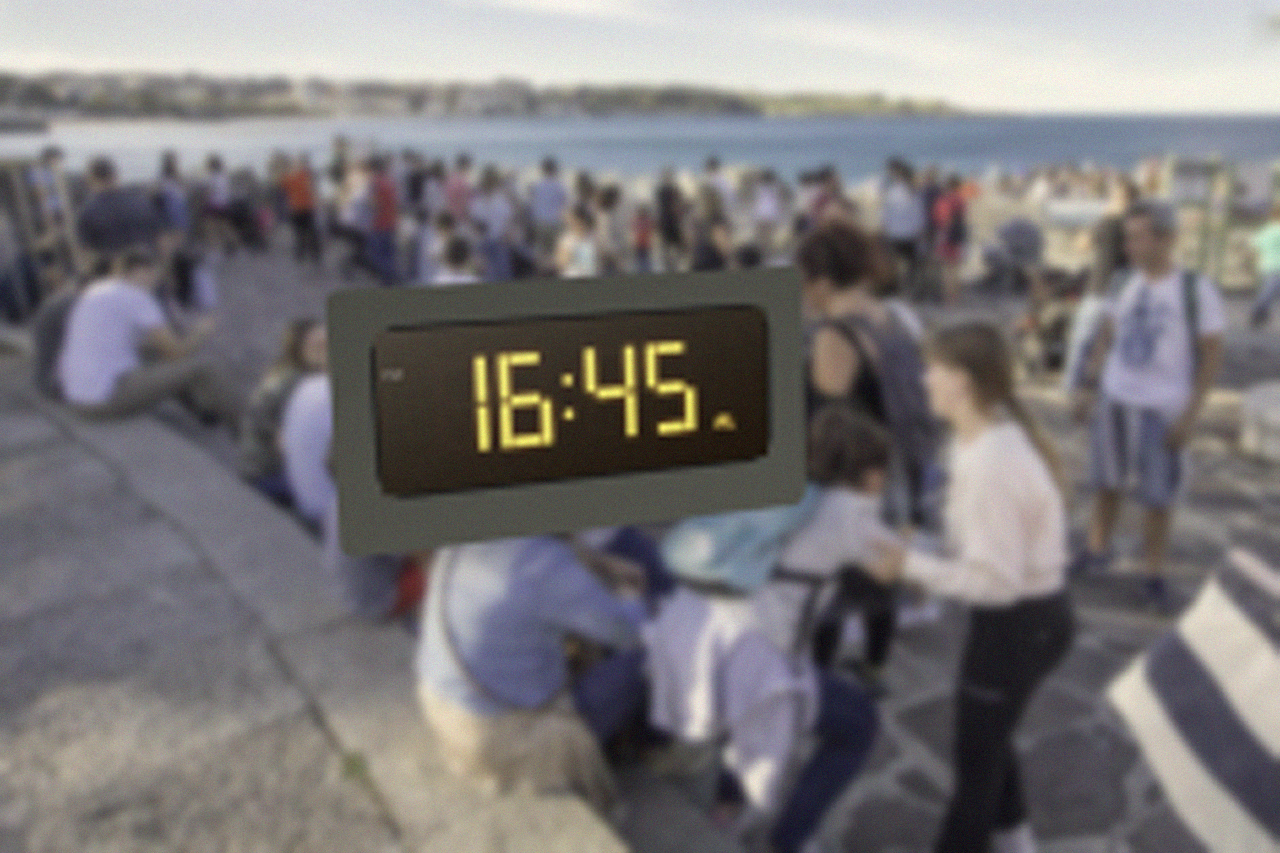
16:45
